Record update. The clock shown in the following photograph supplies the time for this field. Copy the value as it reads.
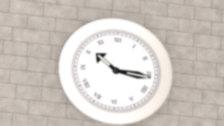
10:16
